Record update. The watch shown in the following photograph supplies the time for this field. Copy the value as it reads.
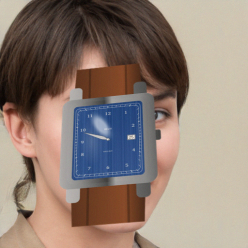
9:49
